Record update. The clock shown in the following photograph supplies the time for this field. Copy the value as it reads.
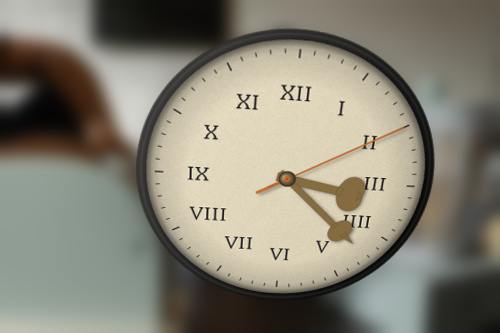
3:22:10
